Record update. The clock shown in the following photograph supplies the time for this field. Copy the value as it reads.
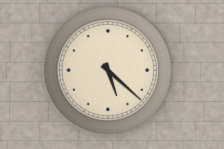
5:22
